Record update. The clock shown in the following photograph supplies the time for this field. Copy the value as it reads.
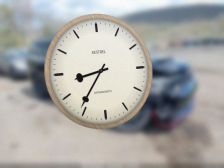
8:36
